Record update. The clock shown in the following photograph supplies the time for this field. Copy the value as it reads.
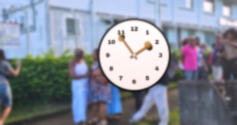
1:54
